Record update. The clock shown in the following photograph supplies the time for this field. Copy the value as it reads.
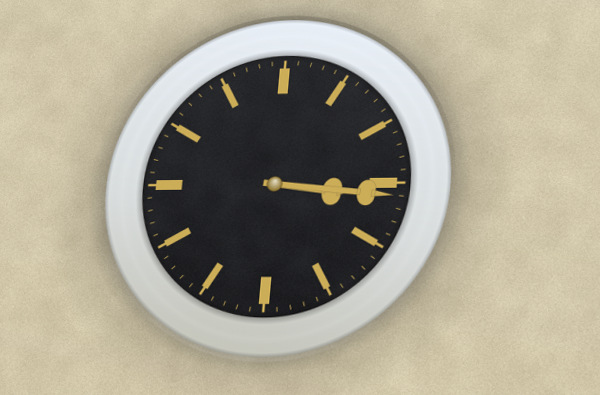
3:16
